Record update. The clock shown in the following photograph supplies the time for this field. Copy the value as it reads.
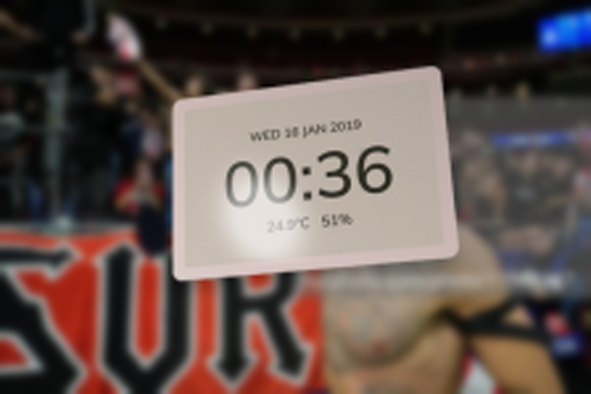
0:36
